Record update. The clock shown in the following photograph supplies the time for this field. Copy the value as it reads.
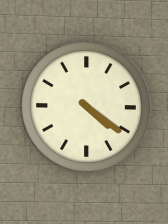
4:21
